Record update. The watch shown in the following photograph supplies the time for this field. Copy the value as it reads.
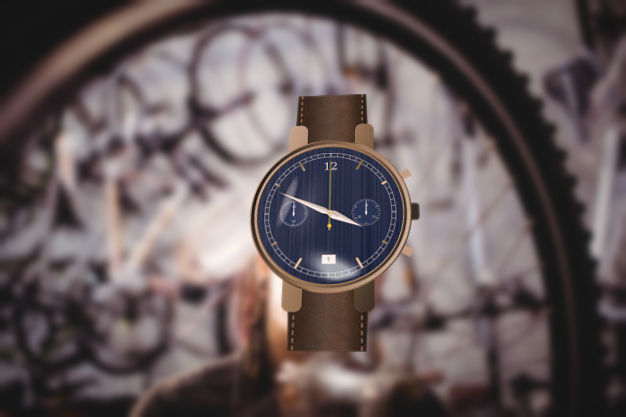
3:49
